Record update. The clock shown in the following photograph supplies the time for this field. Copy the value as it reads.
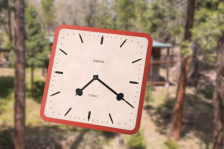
7:20
